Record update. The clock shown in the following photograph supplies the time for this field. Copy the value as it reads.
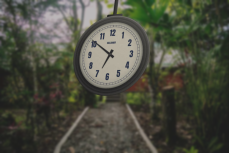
6:51
